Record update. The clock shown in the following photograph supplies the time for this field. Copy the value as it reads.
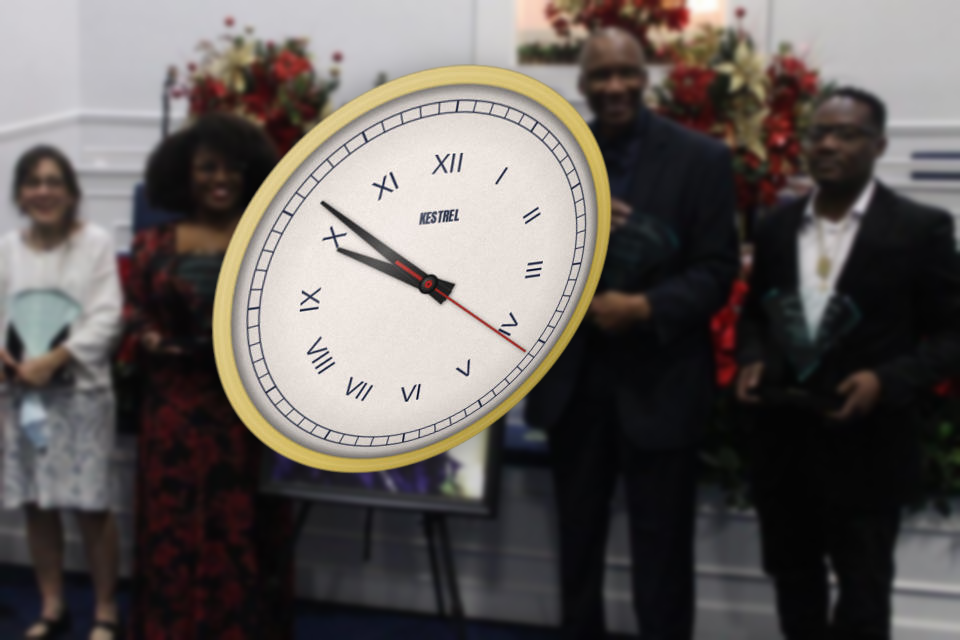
9:51:21
